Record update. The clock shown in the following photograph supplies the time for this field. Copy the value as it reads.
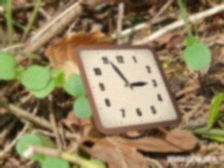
2:56
